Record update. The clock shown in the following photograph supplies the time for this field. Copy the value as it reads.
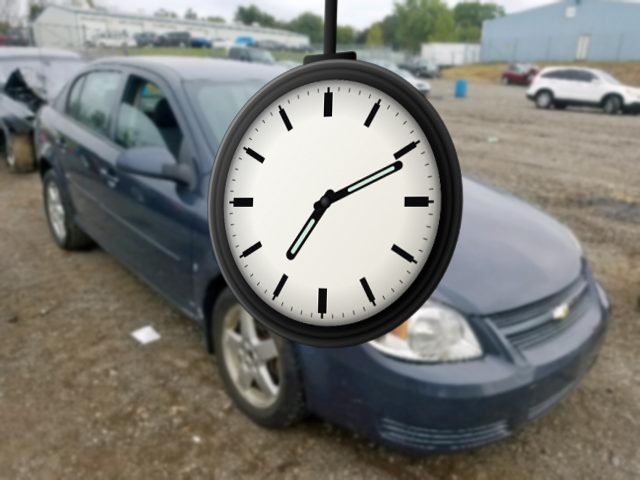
7:11
